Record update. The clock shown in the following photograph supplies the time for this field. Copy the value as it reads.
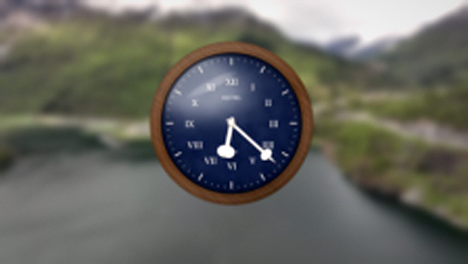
6:22
